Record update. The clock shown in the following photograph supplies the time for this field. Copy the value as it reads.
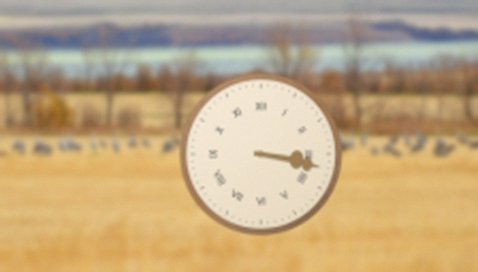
3:17
